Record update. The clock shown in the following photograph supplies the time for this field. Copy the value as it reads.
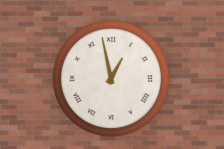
12:58
